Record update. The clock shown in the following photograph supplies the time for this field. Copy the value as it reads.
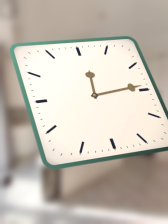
12:14
